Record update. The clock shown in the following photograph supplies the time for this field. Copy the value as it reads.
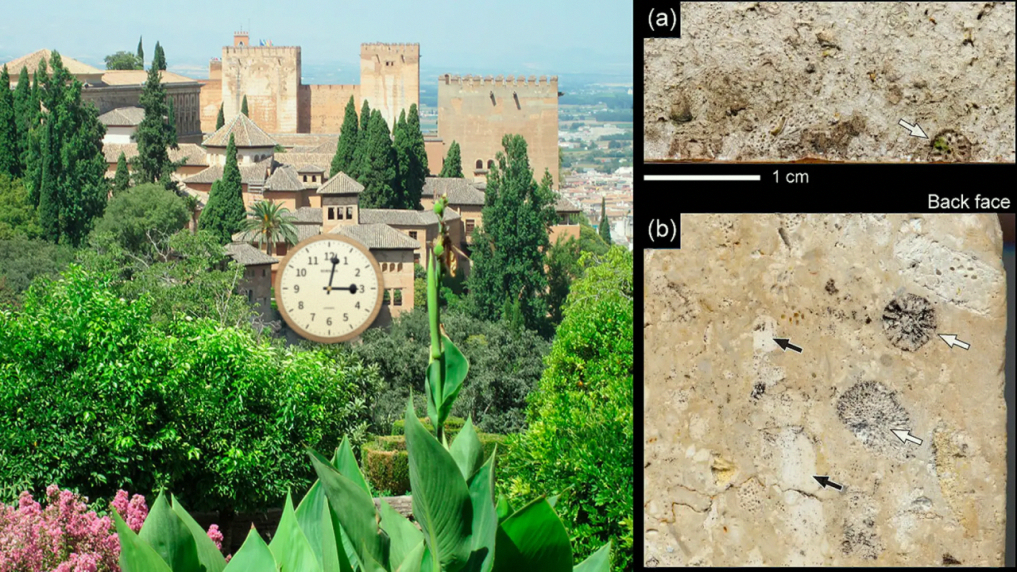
3:02
